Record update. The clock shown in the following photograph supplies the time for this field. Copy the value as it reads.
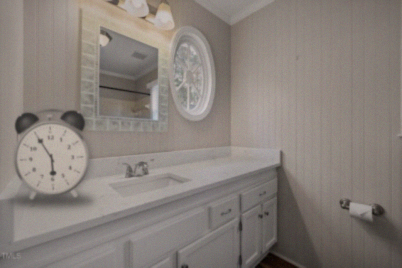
5:55
